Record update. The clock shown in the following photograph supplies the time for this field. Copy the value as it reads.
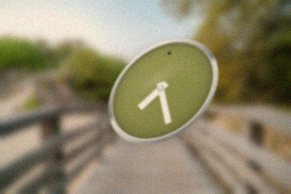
7:26
